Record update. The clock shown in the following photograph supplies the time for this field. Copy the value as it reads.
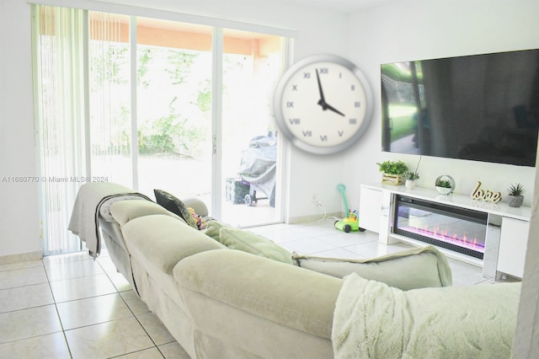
3:58
